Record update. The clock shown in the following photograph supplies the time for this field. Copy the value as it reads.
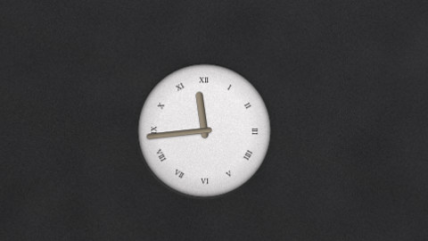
11:44
